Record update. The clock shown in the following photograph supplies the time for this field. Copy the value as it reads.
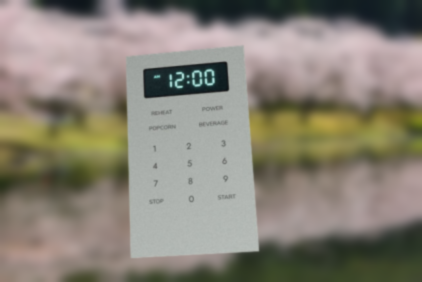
12:00
